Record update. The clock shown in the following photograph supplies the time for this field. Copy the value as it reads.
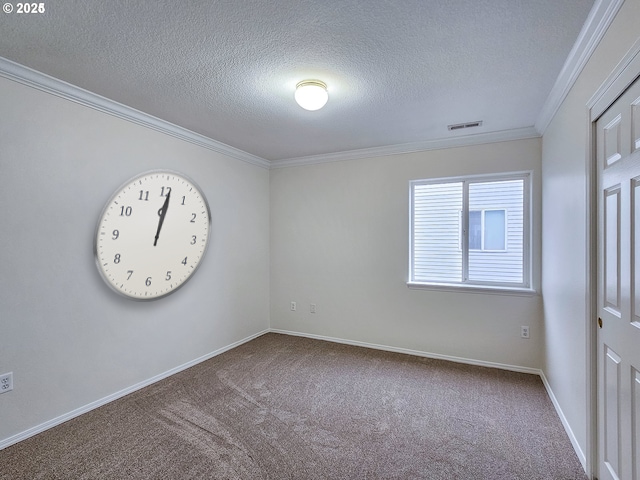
12:01
